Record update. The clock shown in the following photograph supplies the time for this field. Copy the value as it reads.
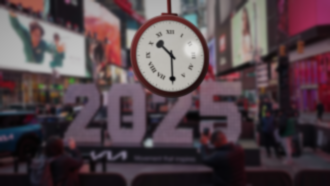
10:30
